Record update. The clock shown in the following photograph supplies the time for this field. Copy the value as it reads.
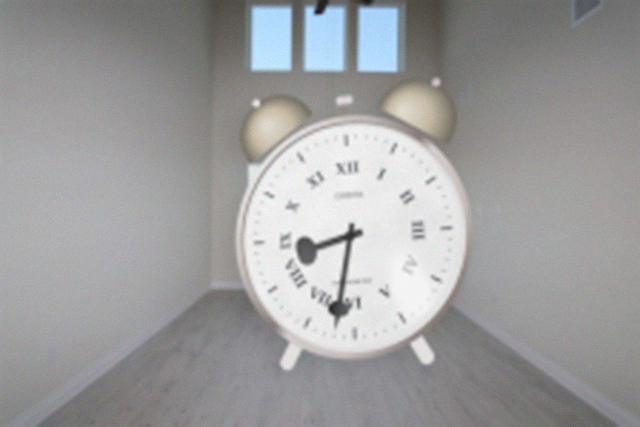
8:32
